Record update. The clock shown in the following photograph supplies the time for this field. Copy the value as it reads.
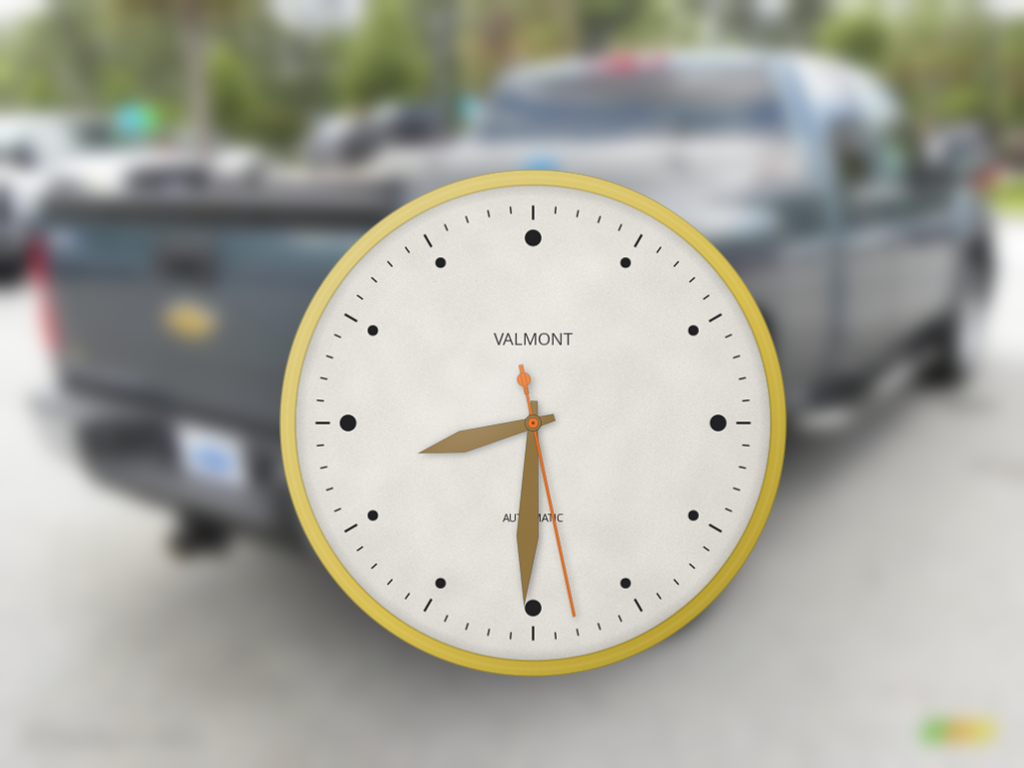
8:30:28
